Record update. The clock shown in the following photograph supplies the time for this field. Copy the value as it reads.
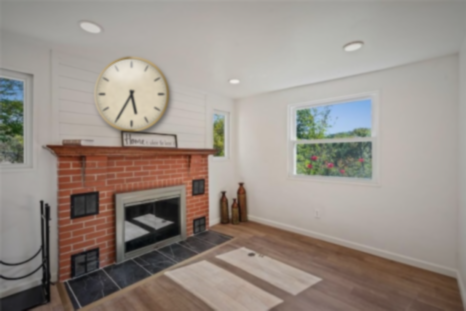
5:35
